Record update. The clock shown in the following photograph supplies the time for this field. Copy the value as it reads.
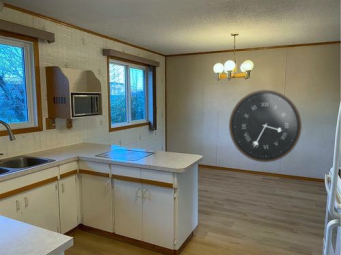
3:35
